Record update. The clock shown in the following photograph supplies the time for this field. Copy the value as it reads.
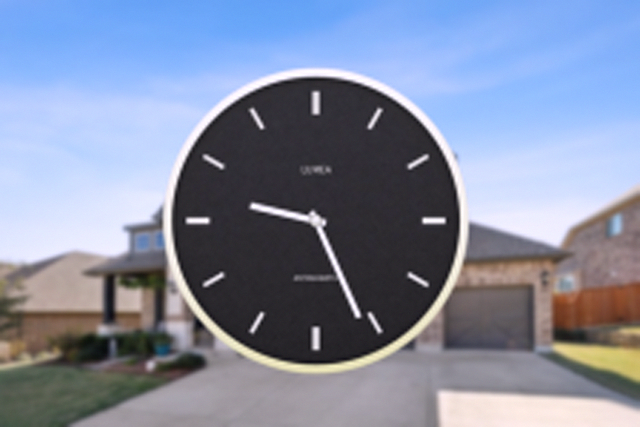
9:26
